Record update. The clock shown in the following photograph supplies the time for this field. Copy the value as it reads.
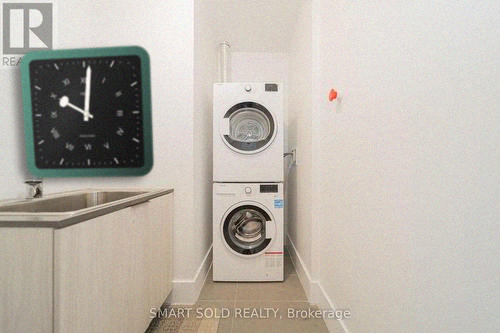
10:01
